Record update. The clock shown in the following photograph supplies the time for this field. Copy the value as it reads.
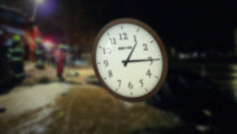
1:15
